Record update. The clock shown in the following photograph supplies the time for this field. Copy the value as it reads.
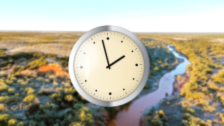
1:58
